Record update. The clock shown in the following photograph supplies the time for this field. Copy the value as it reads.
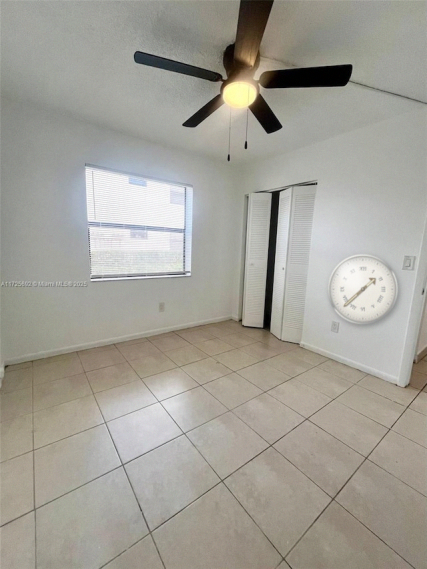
1:38
